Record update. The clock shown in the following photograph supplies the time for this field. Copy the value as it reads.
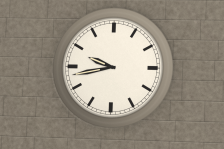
9:43
